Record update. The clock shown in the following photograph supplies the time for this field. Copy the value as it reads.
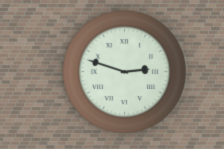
2:48
